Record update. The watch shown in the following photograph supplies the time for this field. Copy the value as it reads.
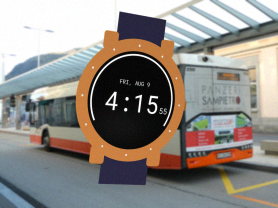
4:15:55
